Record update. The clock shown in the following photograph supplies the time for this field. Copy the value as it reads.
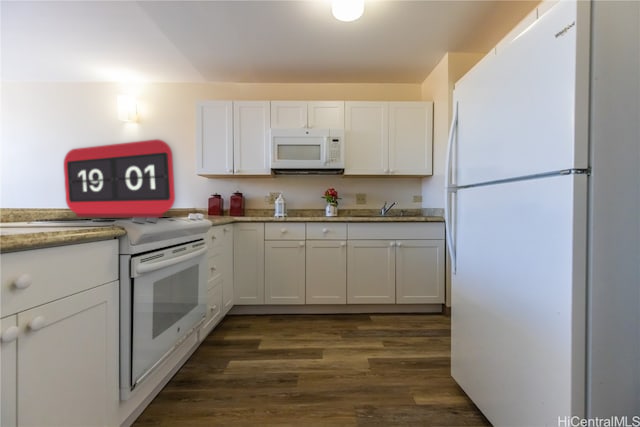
19:01
